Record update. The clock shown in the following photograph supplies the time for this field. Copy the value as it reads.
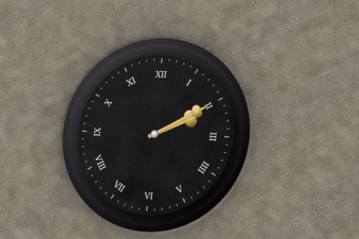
2:10
